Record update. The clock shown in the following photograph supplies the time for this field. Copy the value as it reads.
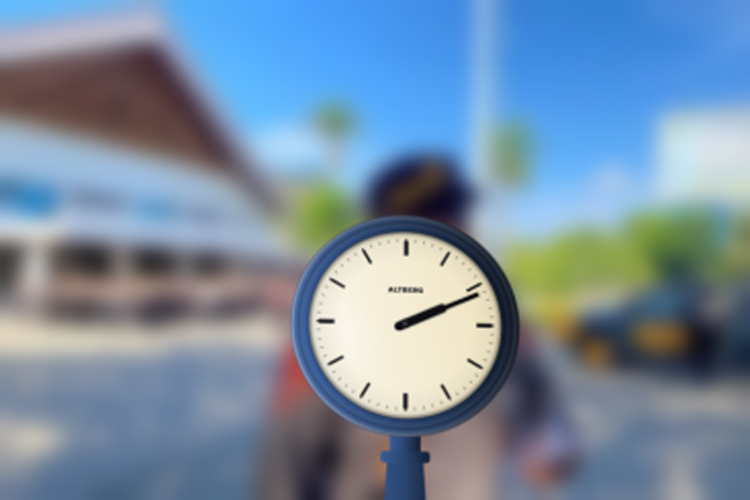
2:11
